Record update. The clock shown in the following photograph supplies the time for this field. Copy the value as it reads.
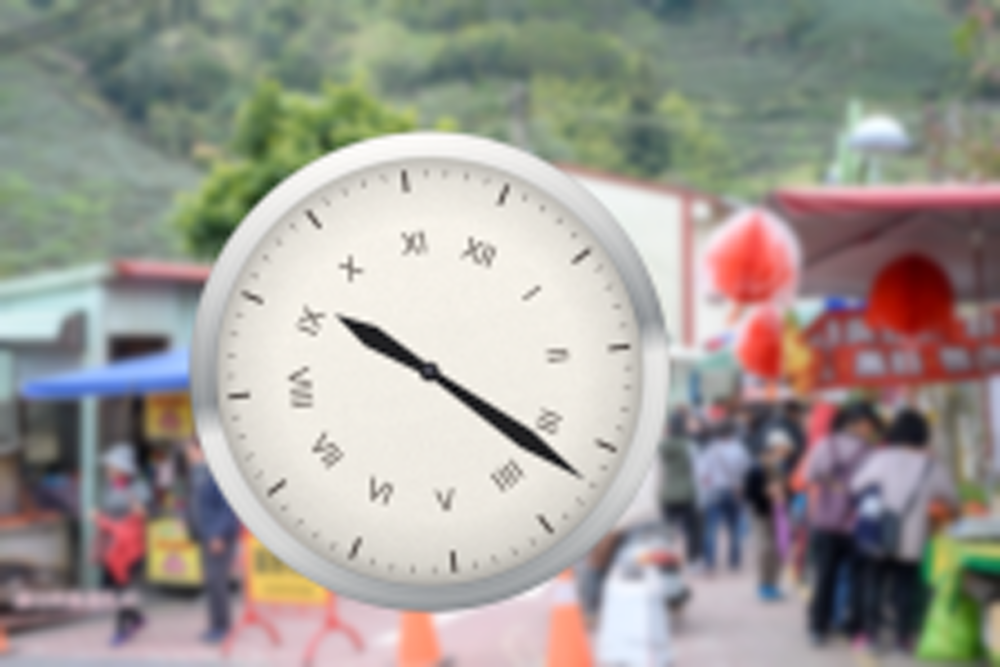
9:17
